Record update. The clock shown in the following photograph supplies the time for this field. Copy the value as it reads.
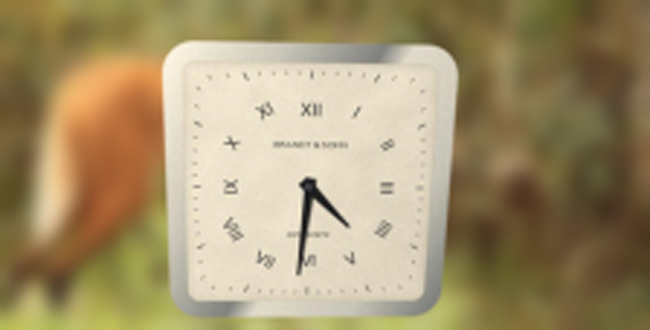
4:31
